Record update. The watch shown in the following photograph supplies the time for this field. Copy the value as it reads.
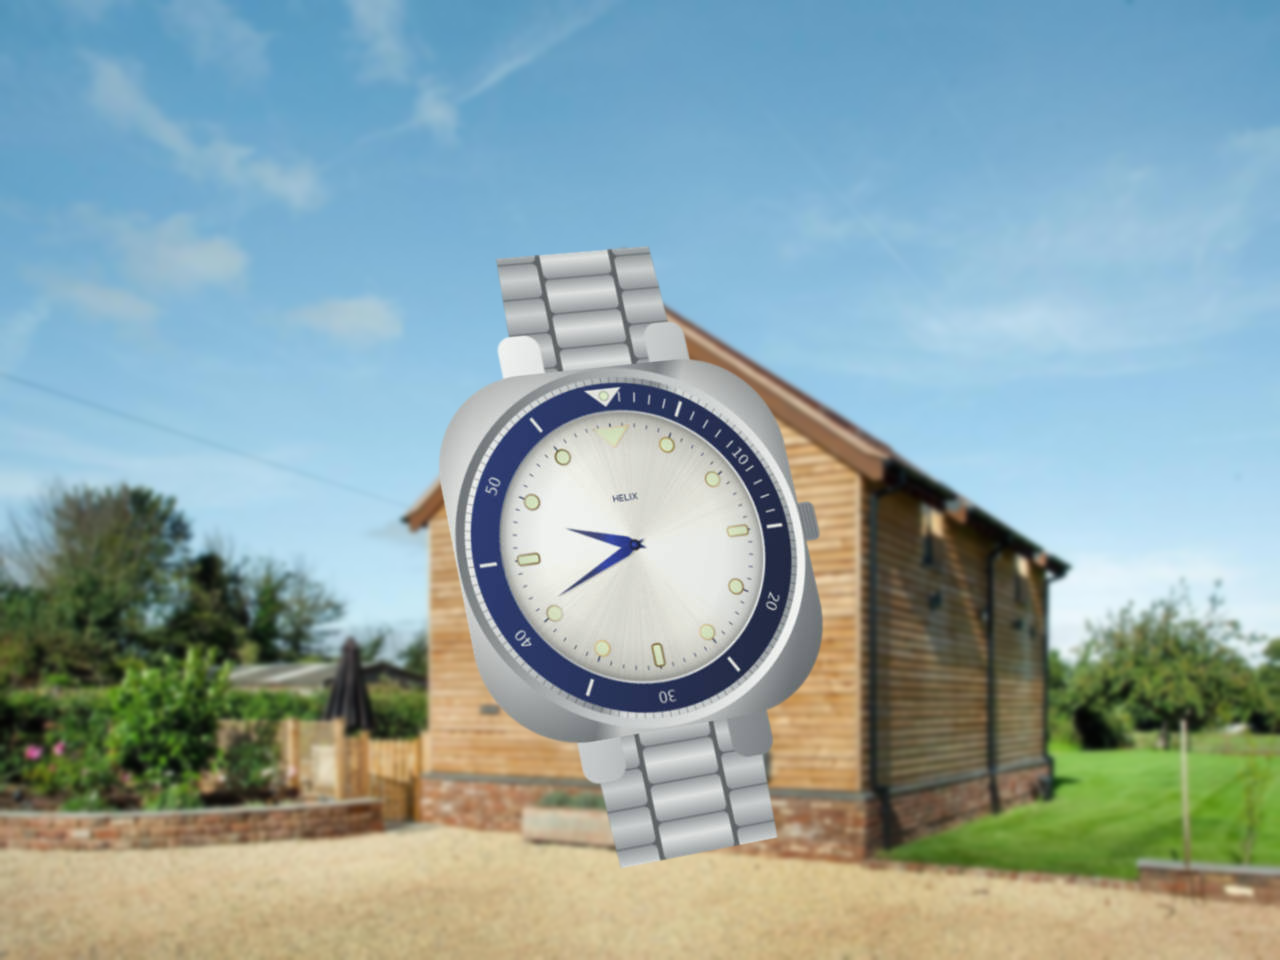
9:41
